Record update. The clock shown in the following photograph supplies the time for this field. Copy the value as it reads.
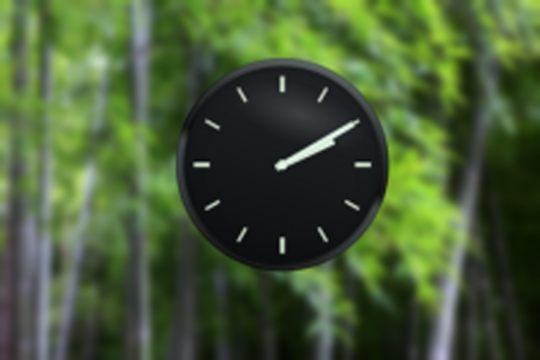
2:10
